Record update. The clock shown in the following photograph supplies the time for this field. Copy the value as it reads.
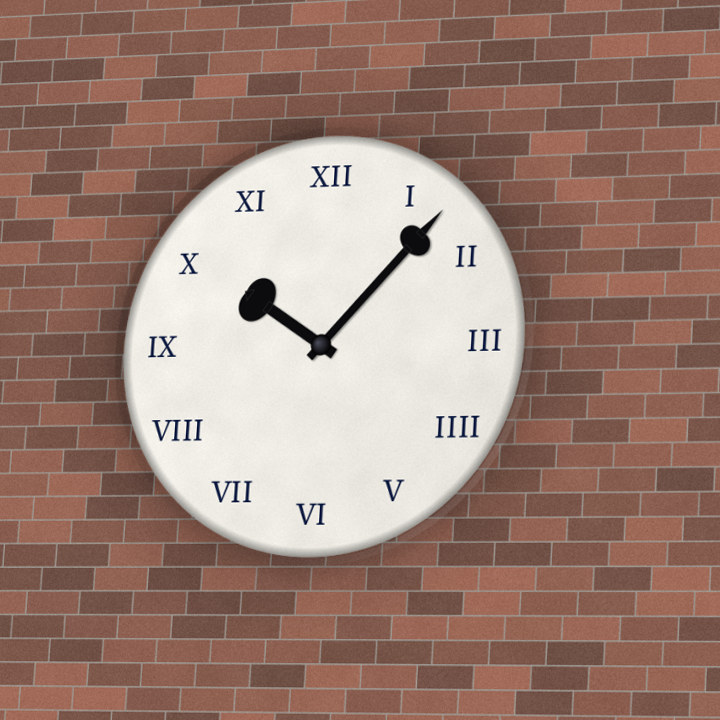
10:07
